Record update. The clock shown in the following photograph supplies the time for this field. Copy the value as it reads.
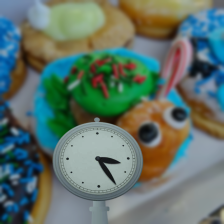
3:25
